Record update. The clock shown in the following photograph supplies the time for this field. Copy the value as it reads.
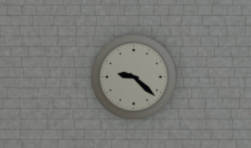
9:22
